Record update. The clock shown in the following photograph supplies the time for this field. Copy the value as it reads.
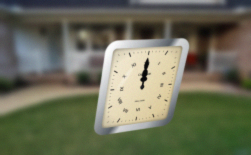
12:00
